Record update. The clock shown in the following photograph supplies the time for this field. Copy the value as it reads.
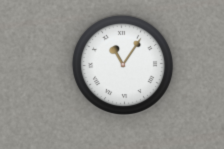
11:06
